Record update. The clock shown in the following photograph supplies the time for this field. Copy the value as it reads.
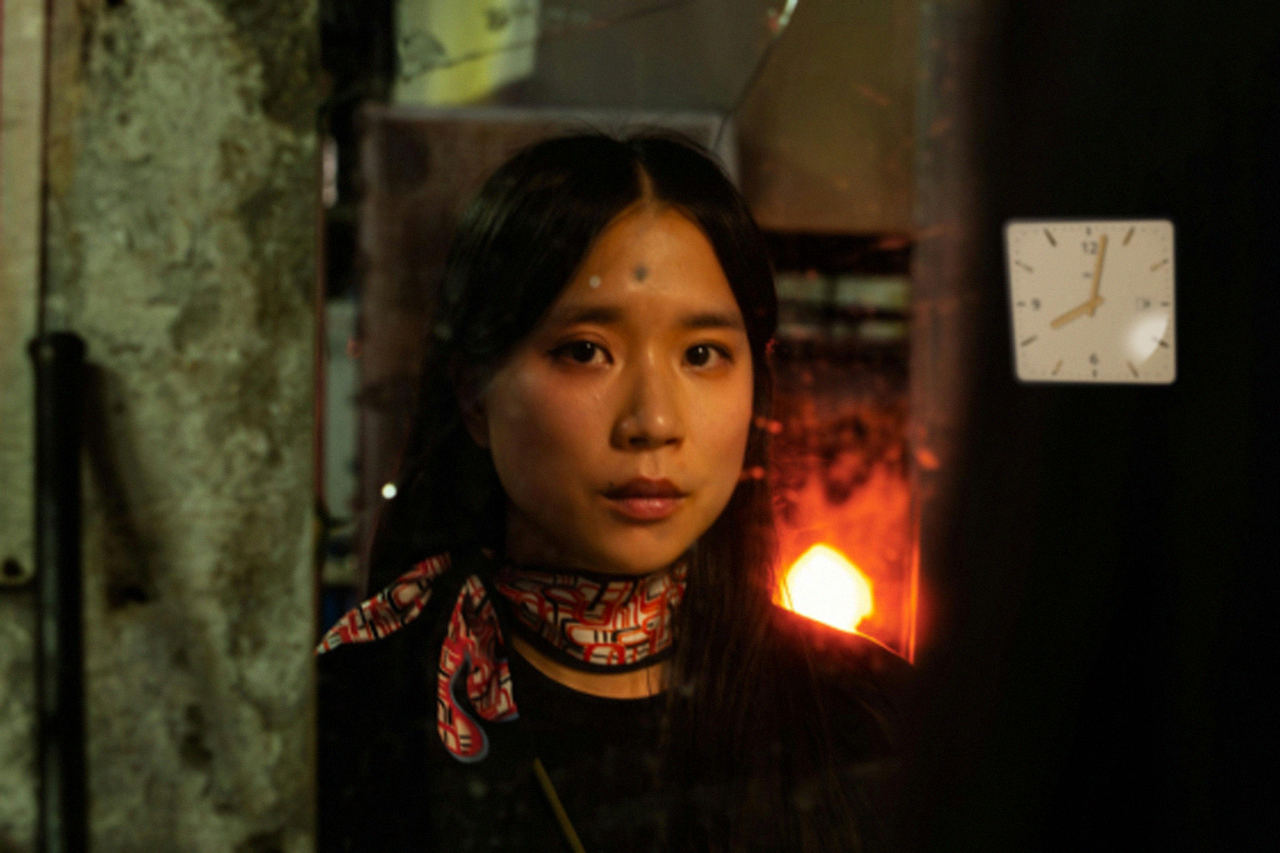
8:02
